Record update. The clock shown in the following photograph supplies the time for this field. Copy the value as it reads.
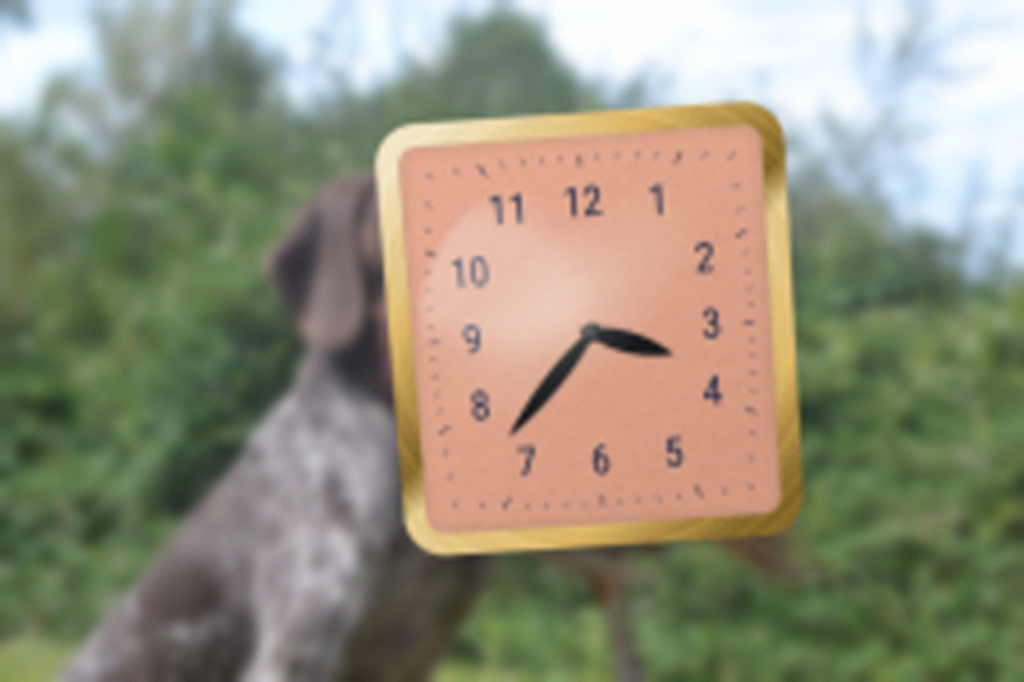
3:37
